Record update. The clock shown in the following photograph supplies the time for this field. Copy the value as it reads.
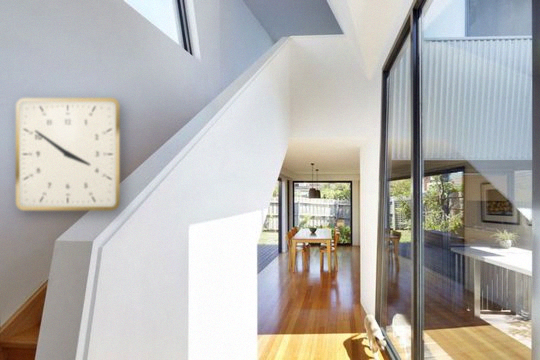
3:51
